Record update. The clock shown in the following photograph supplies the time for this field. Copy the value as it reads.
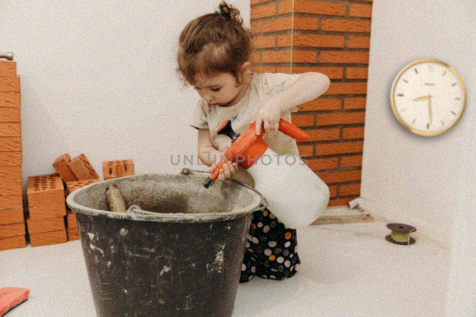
8:29
